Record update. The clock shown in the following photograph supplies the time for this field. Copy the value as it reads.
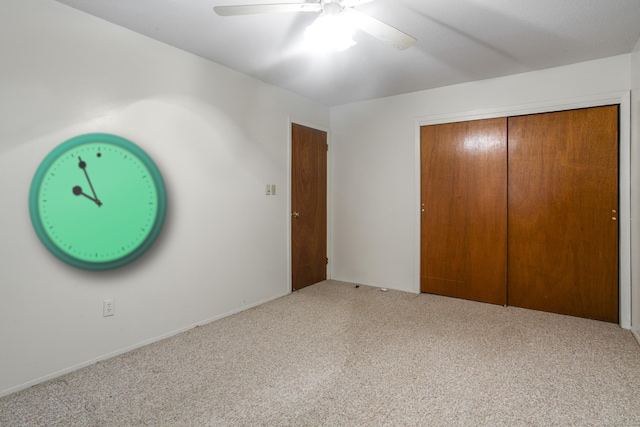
9:56
